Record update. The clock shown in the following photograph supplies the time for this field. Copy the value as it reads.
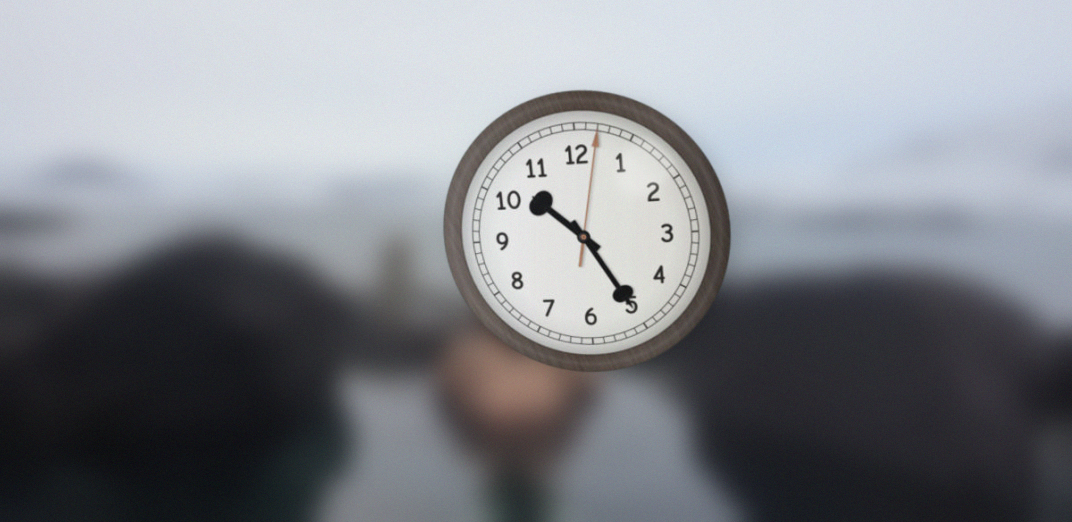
10:25:02
